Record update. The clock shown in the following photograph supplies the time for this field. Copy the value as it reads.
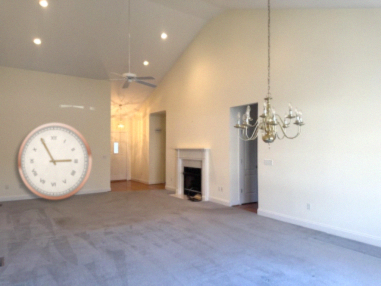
2:55
